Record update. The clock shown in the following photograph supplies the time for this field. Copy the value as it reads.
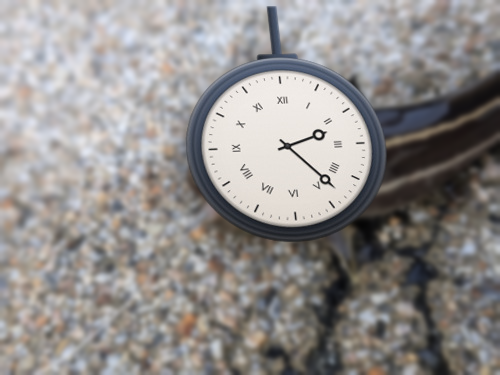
2:23
